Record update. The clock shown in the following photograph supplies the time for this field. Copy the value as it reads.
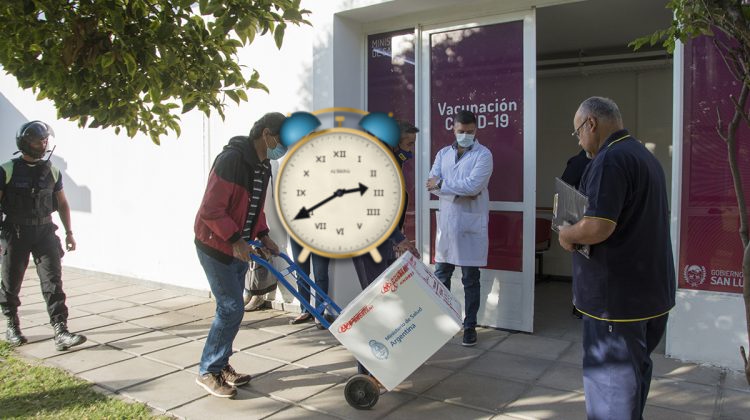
2:40
